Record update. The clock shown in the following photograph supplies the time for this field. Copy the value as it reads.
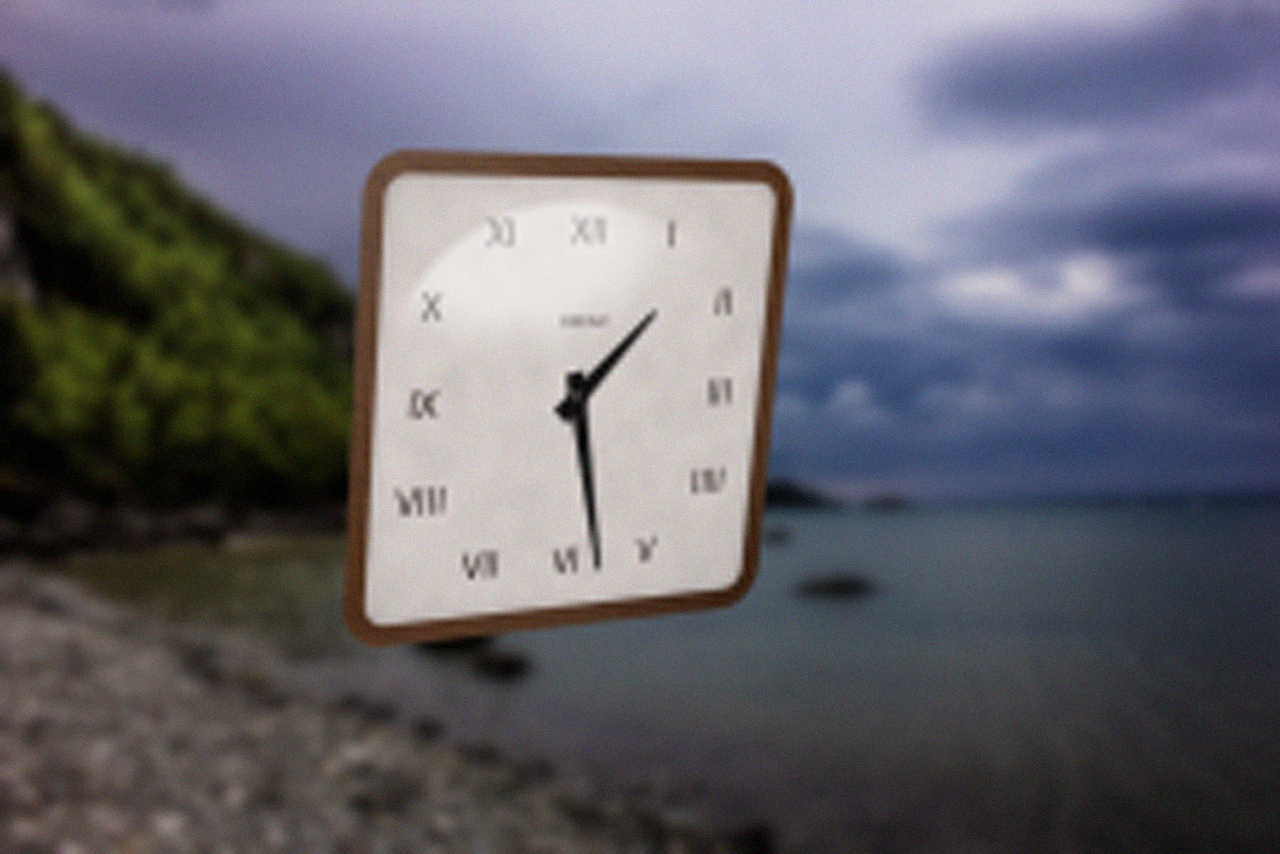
1:28
